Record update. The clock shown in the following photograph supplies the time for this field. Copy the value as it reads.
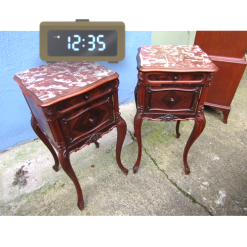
12:35
